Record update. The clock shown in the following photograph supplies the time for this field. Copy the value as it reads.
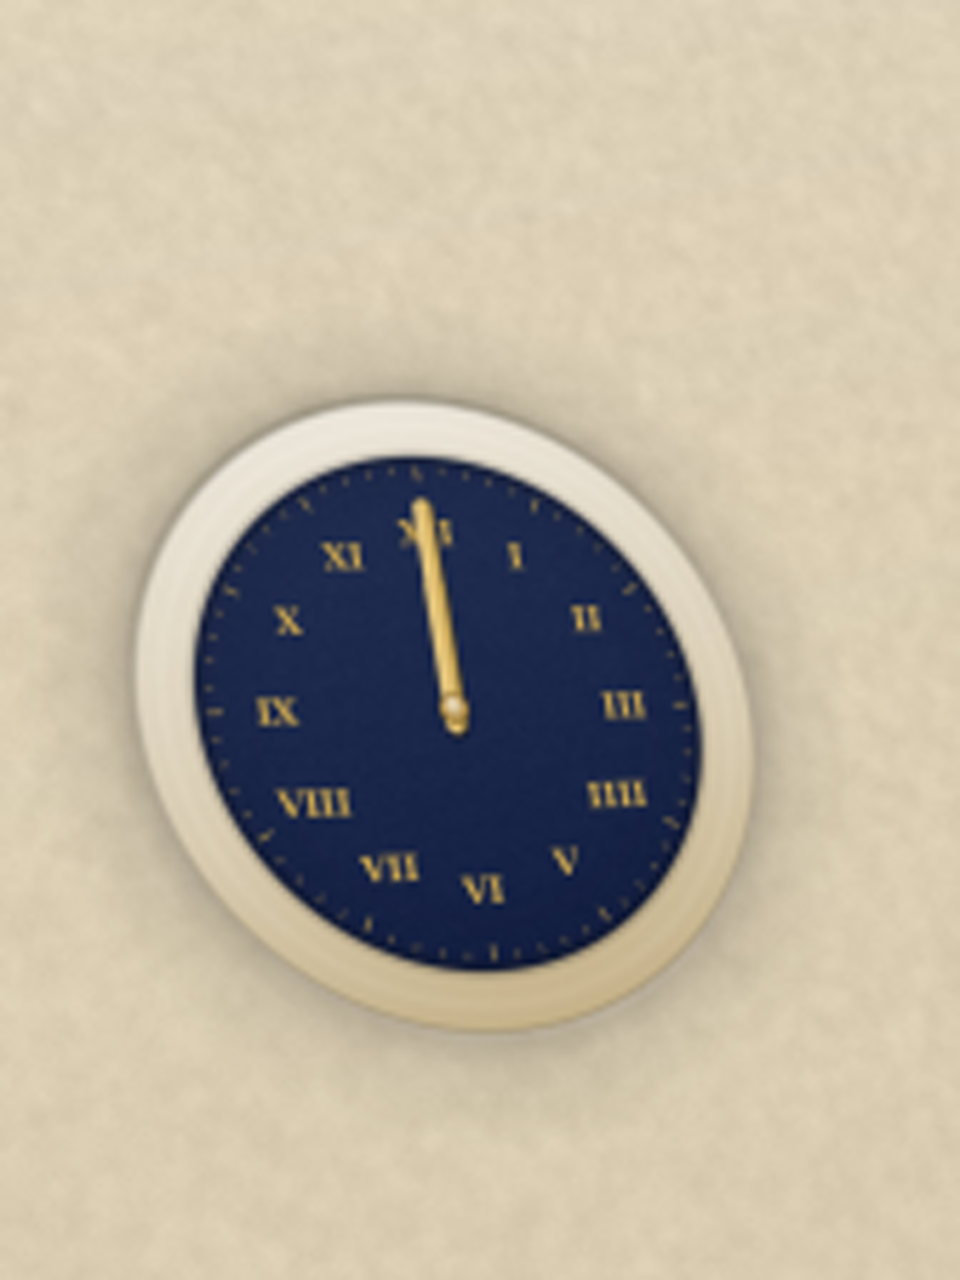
12:00
